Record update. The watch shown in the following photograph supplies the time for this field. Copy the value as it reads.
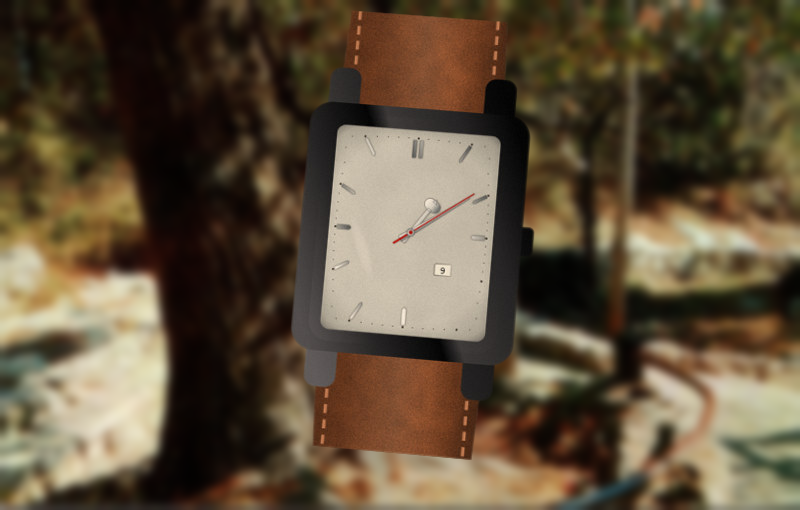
1:09:09
